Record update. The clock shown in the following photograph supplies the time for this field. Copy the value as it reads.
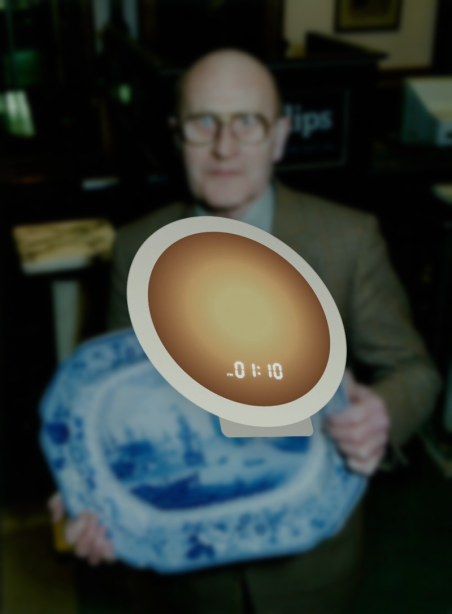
1:10
